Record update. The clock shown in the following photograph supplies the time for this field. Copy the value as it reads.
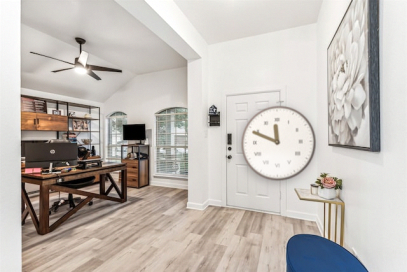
11:49
